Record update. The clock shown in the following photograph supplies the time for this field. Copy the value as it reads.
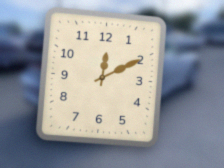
12:10
